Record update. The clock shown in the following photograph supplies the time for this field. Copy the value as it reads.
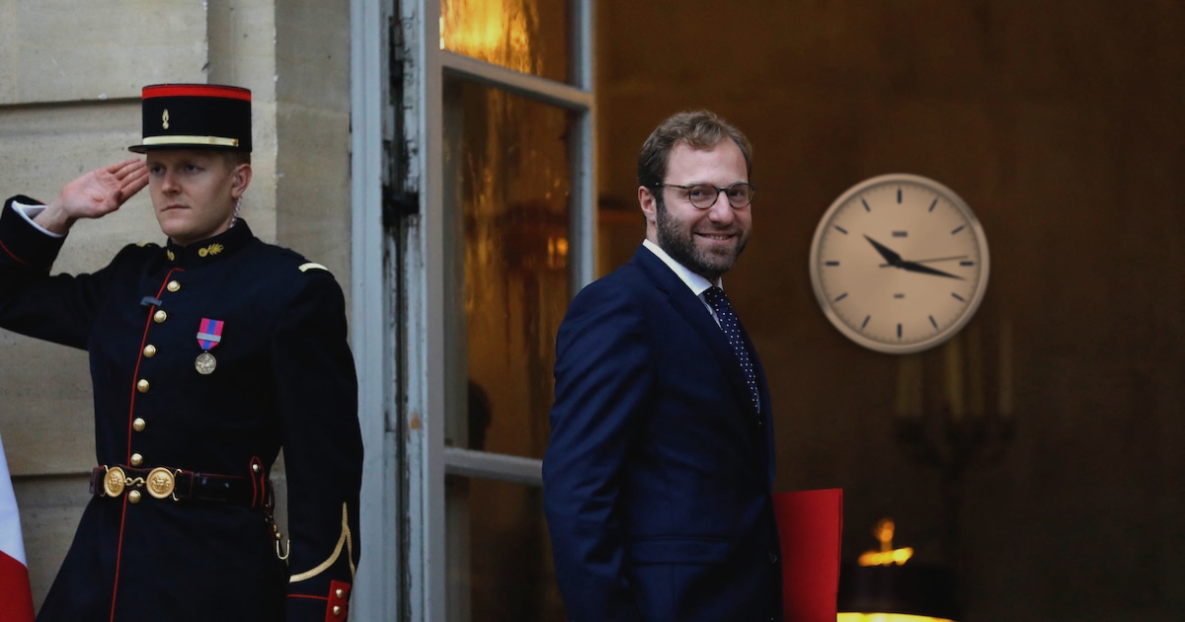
10:17:14
